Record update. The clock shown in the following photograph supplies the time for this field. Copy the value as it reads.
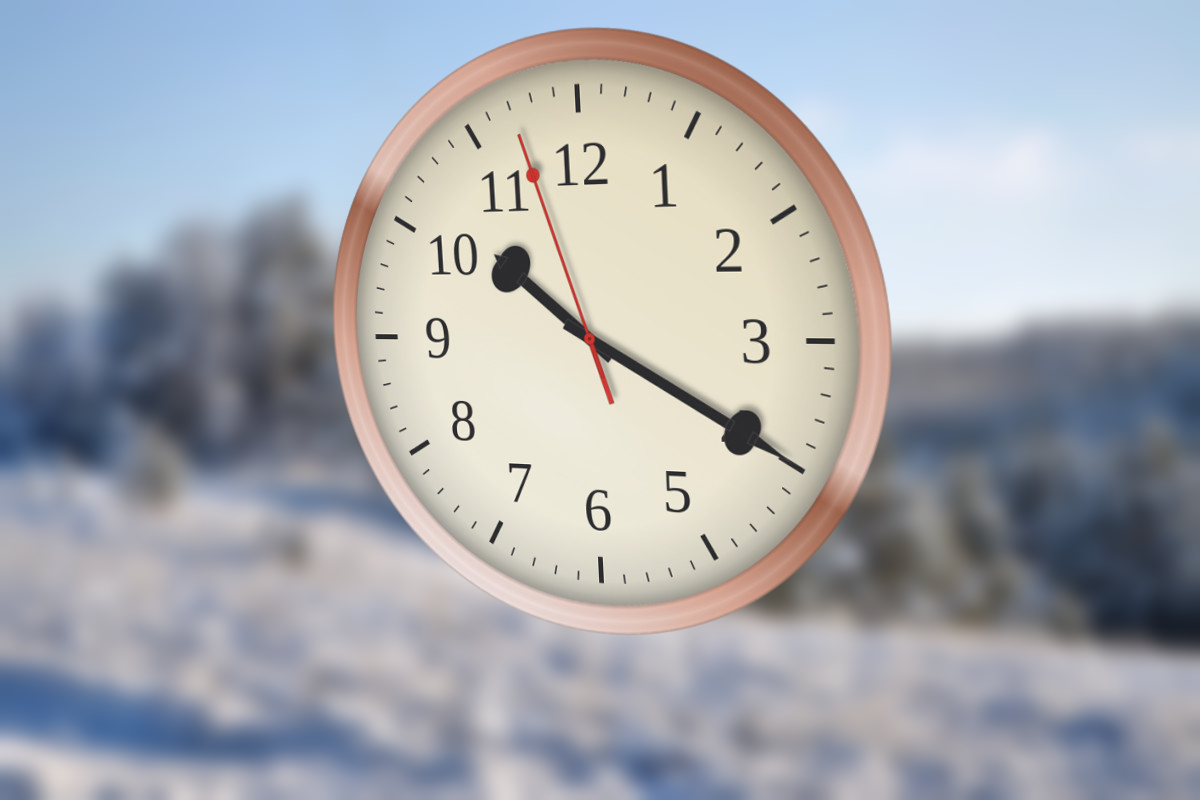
10:19:57
